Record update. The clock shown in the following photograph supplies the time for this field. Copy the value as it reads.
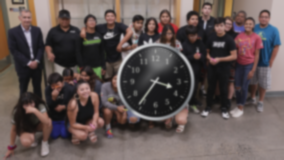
3:36
